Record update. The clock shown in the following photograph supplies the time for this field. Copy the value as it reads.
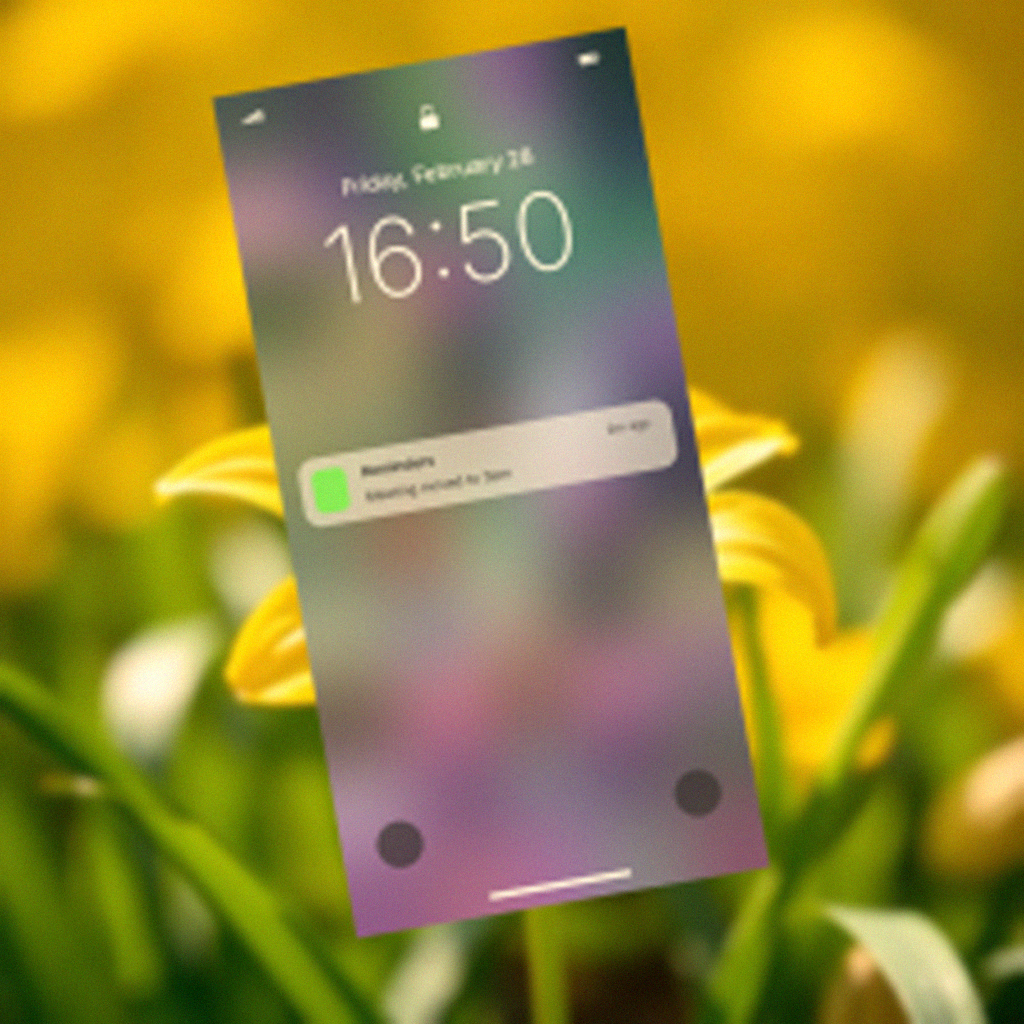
16:50
